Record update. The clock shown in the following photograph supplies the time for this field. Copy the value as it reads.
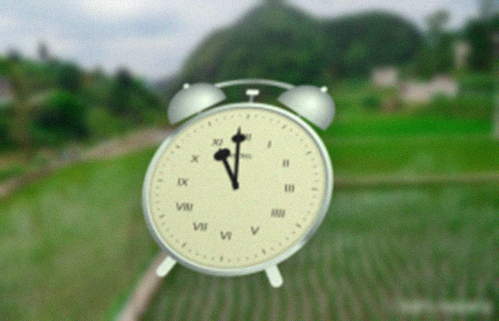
10:59
